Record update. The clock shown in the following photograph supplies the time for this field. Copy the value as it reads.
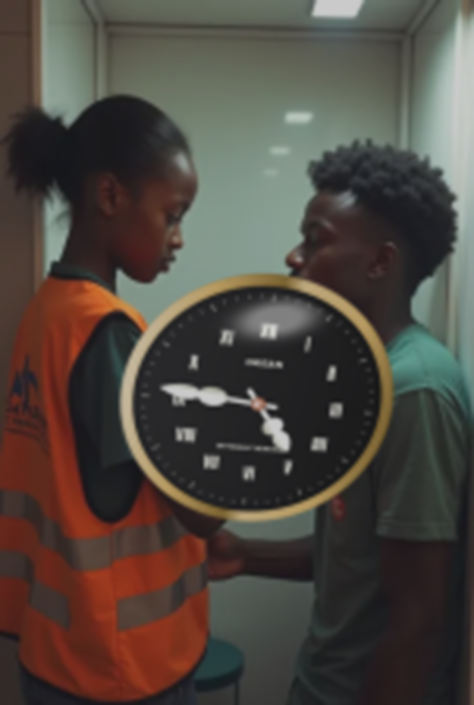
4:46
